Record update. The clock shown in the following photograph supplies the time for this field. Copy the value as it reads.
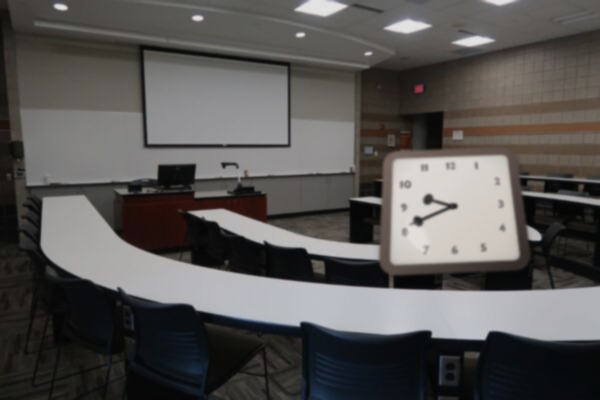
9:41
